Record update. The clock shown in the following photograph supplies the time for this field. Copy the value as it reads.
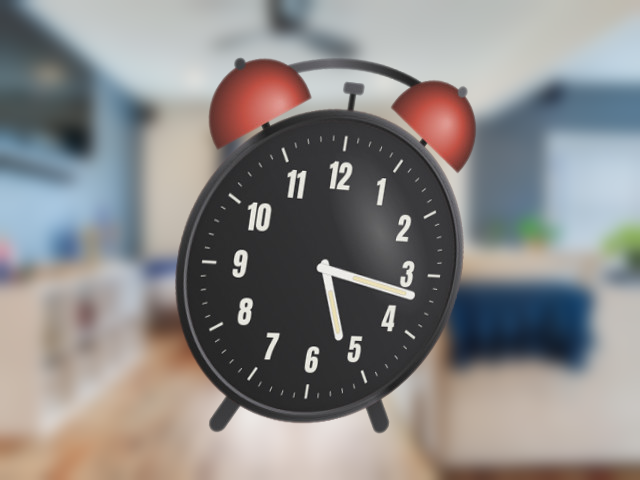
5:17
